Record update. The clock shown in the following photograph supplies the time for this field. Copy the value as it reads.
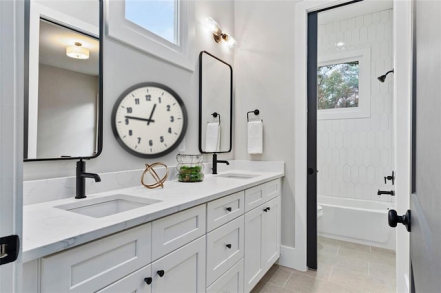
12:47
